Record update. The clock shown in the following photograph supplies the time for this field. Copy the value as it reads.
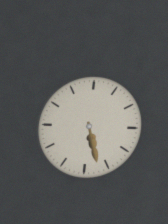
5:27
